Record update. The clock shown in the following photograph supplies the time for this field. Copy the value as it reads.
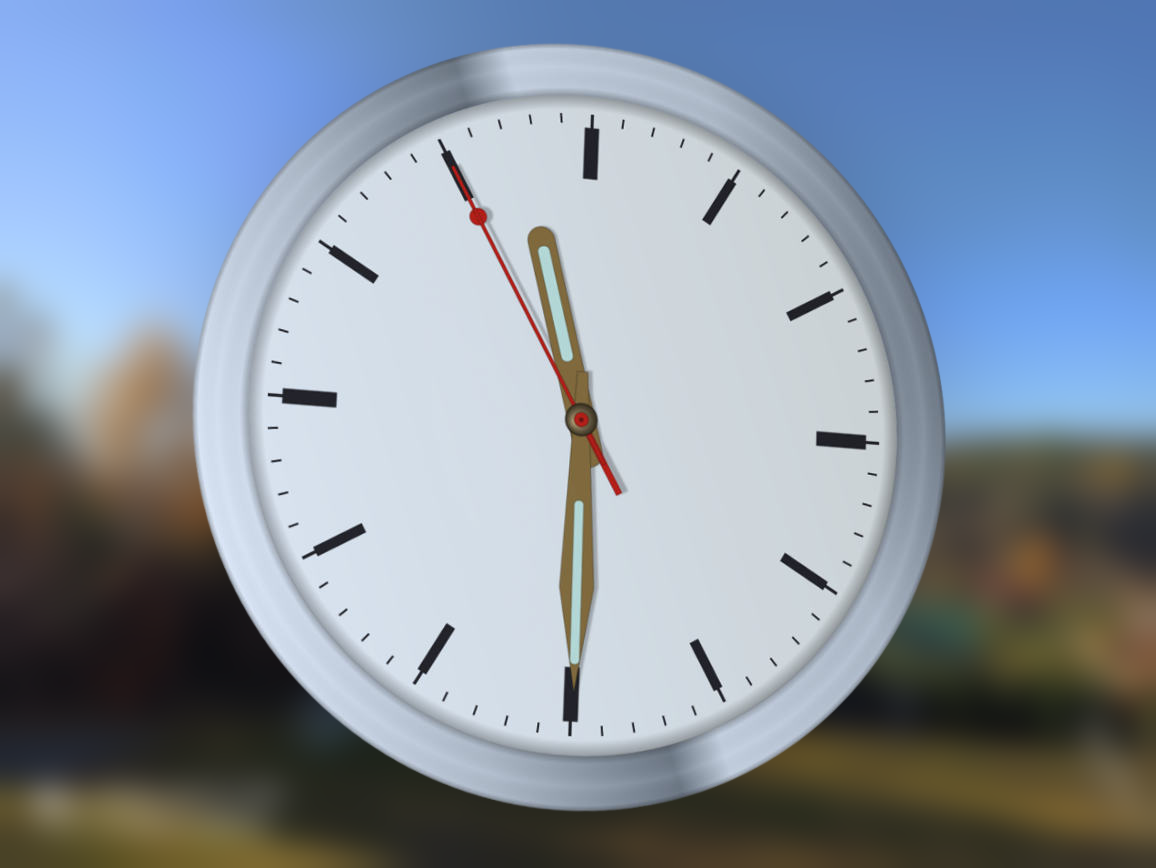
11:29:55
